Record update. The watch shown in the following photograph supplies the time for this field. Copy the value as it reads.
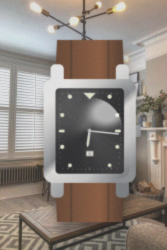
6:16
